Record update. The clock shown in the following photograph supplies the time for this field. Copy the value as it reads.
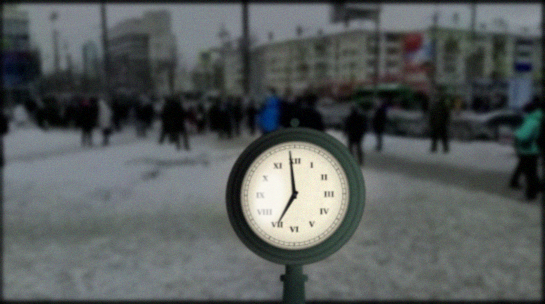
6:59
